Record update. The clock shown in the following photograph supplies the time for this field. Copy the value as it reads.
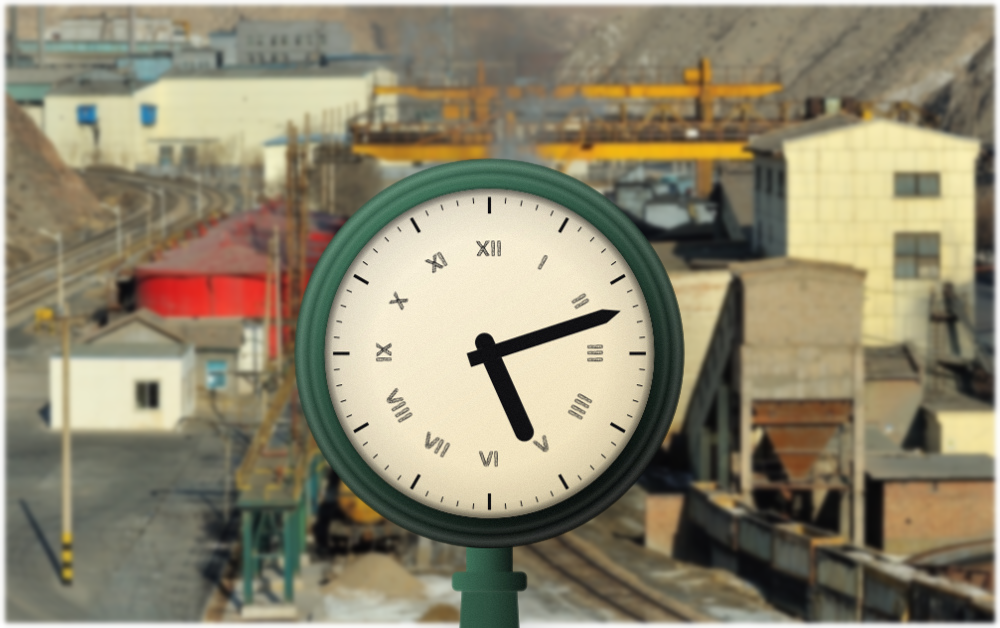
5:12
